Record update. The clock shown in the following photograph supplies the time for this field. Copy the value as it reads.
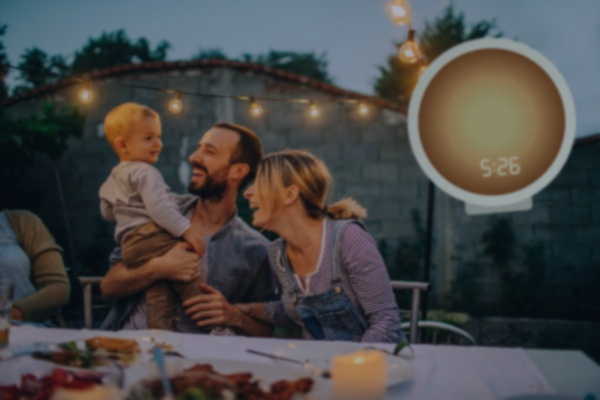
5:26
